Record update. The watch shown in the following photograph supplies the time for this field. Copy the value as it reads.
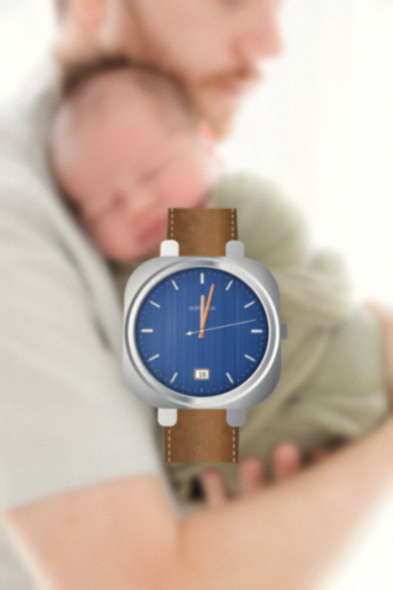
12:02:13
